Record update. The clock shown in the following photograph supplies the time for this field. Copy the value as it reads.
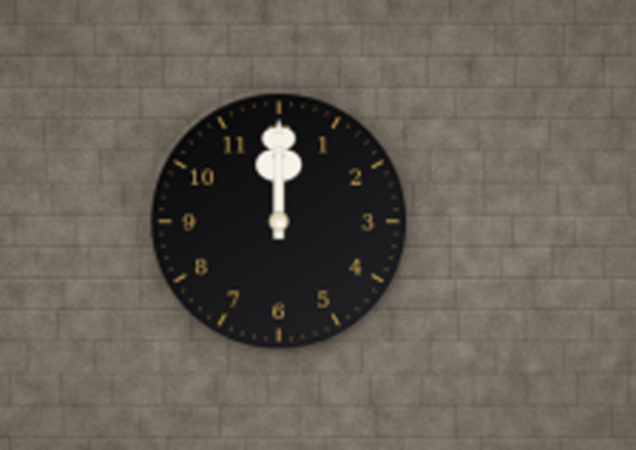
12:00
